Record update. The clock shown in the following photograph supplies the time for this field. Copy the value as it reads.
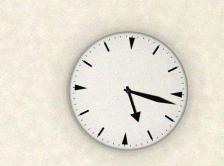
5:17
